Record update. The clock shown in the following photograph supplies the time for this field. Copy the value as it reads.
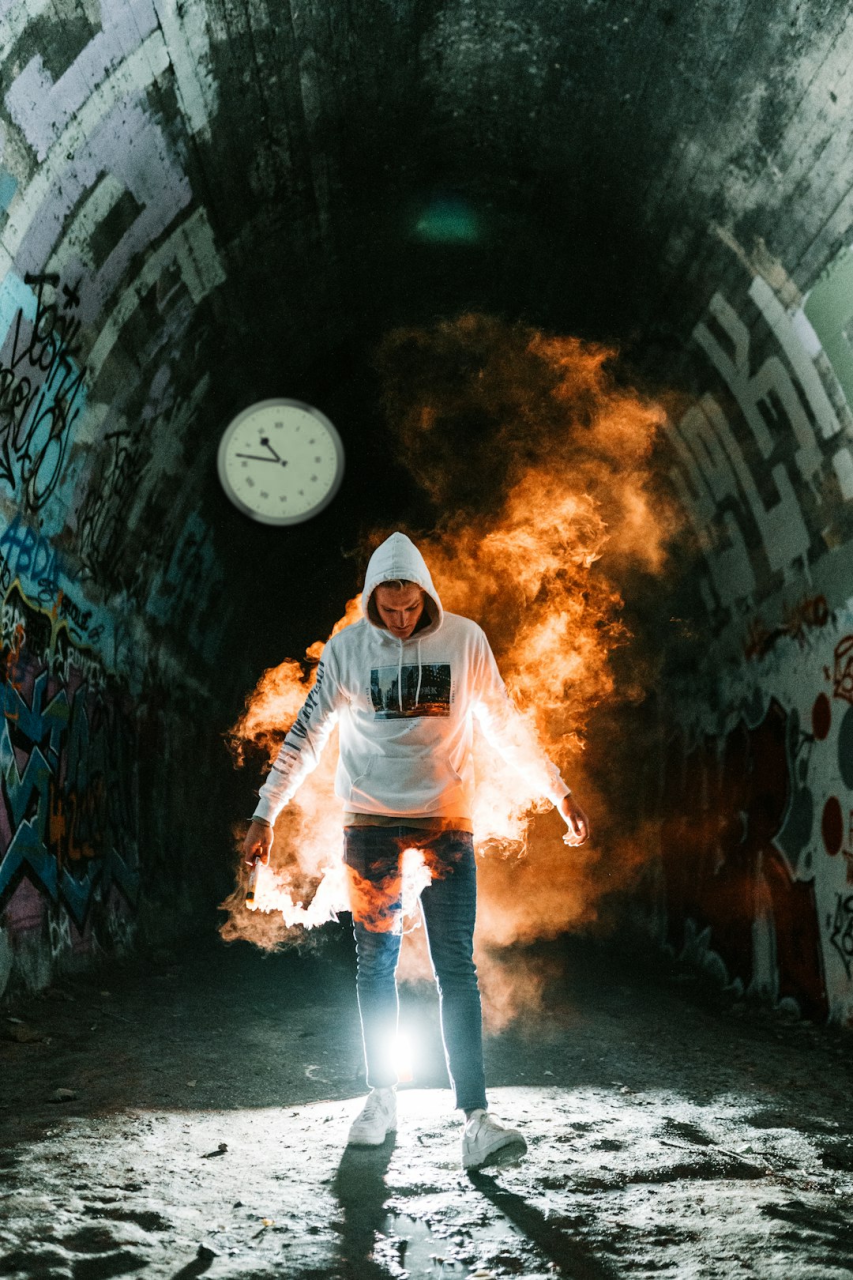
10:47
